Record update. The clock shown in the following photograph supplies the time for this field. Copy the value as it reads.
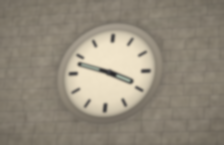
3:48
